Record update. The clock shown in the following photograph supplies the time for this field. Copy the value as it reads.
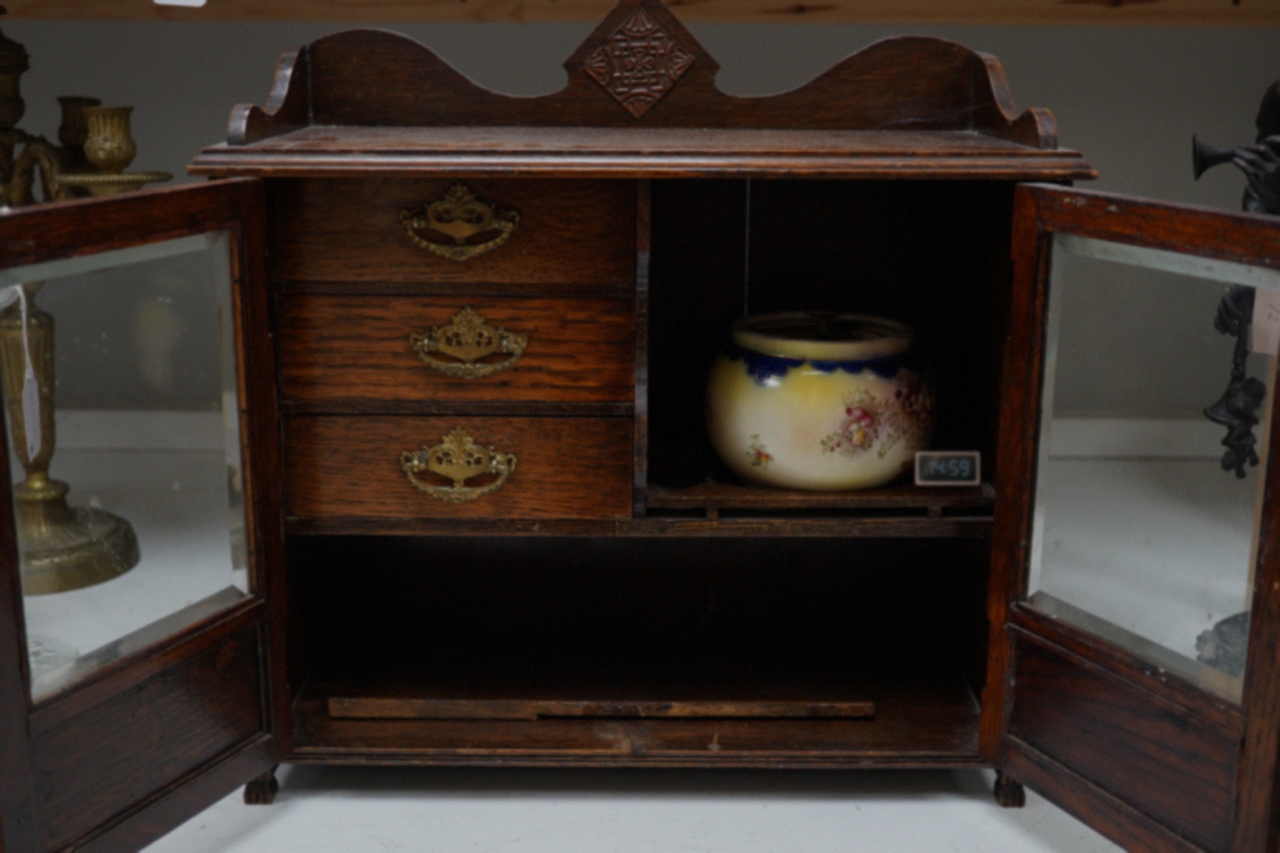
14:59
